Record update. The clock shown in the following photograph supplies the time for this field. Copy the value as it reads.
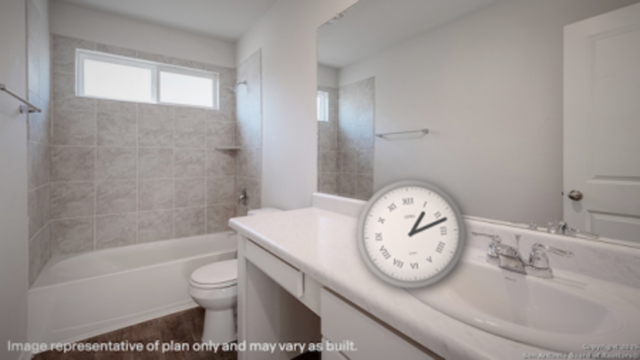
1:12
